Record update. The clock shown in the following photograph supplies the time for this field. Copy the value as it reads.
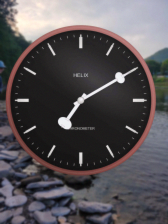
7:10
